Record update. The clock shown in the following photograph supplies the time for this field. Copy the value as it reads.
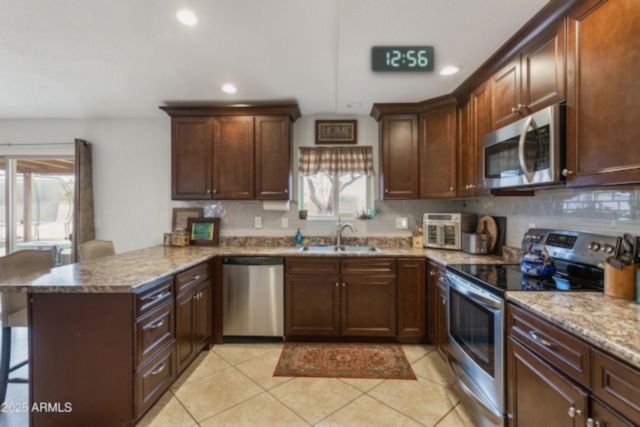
12:56
